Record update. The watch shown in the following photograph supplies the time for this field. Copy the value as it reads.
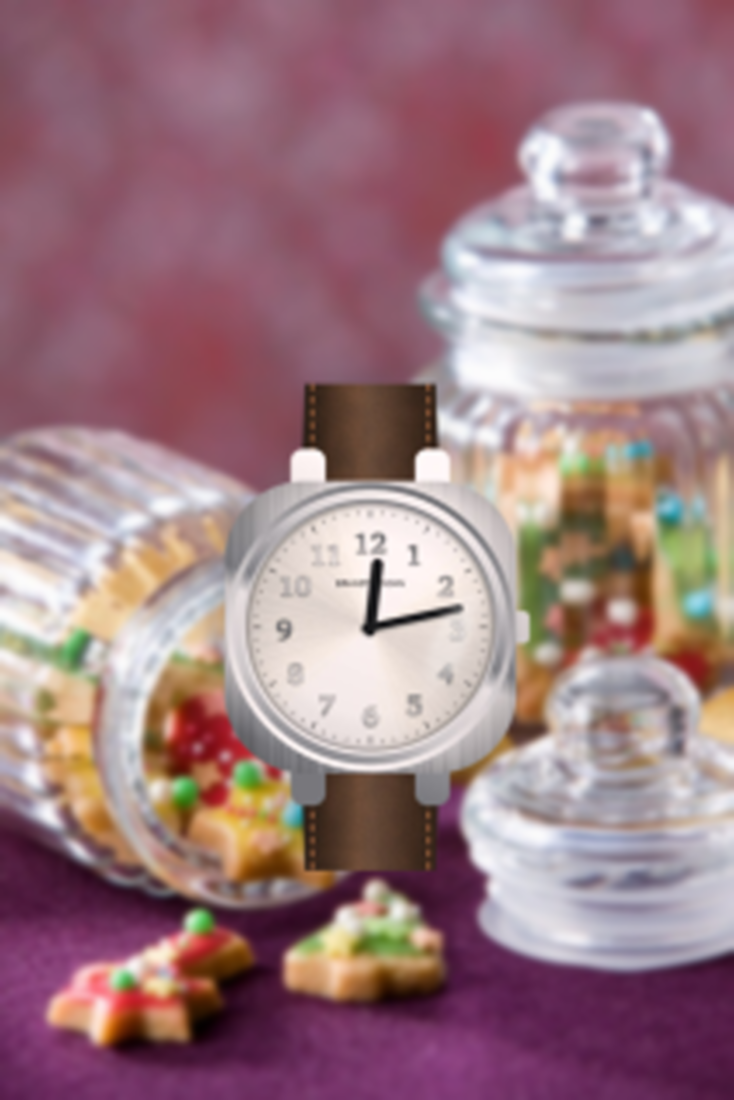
12:13
